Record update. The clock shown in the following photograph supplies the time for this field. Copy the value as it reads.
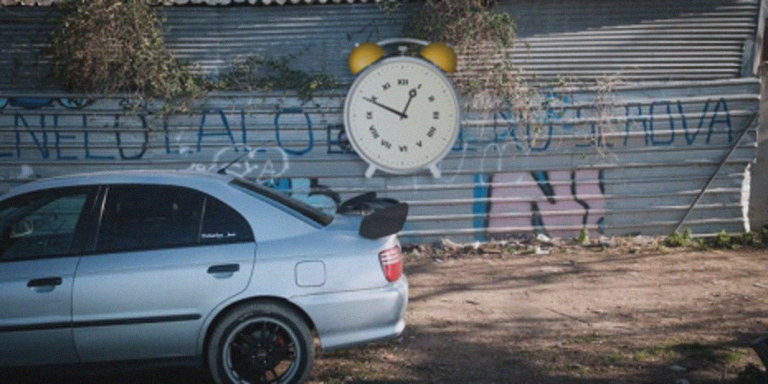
12:49
